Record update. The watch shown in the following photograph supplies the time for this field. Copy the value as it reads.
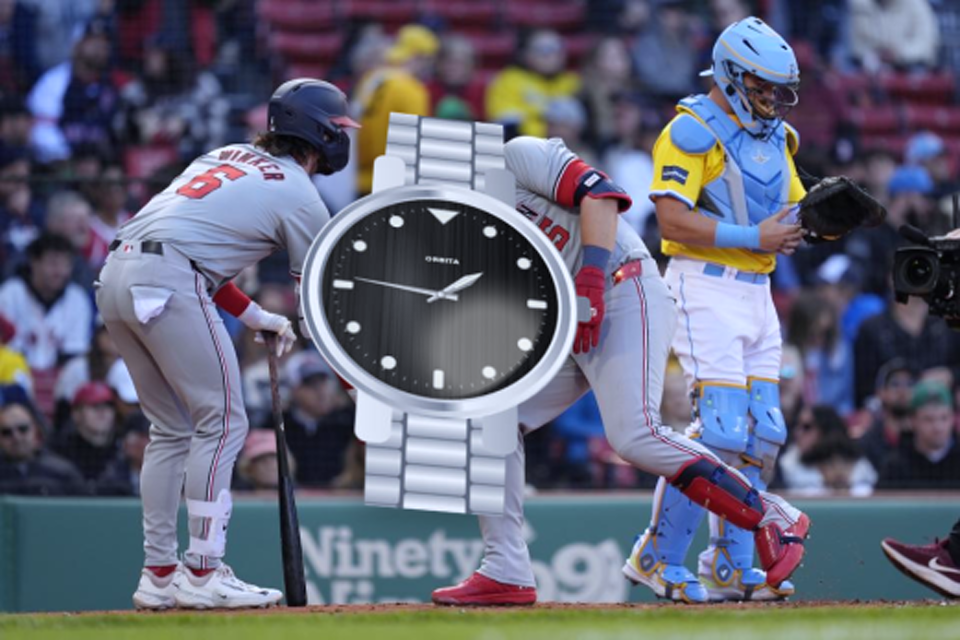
1:46
